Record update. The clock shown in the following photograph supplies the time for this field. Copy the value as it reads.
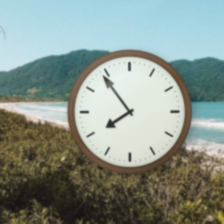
7:54
